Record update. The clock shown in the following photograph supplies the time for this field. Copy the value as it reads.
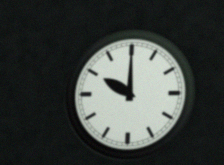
10:00
